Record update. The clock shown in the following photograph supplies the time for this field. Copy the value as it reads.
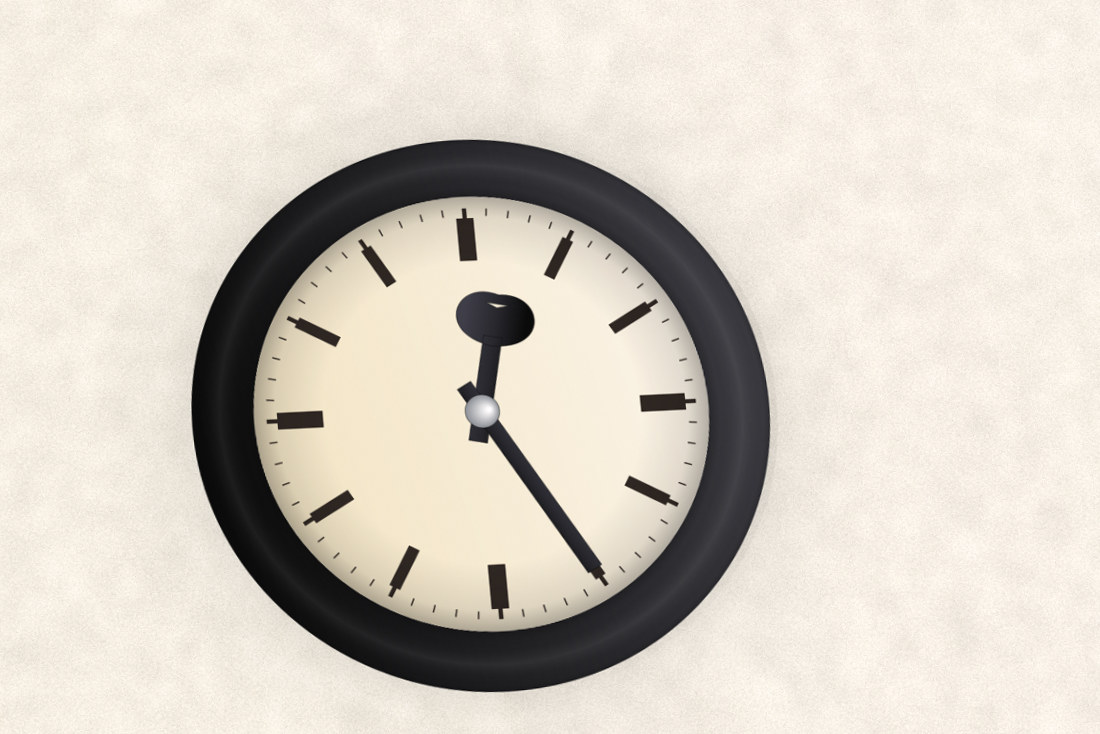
12:25
